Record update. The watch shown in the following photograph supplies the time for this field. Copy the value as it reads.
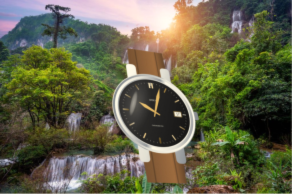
10:03
